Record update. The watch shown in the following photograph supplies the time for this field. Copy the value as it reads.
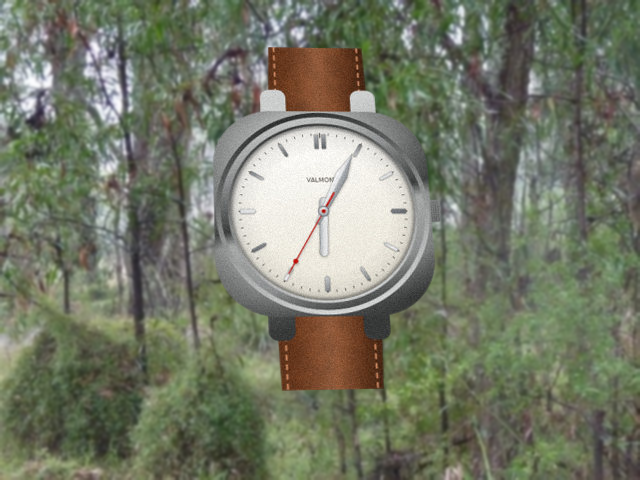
6:04:35
